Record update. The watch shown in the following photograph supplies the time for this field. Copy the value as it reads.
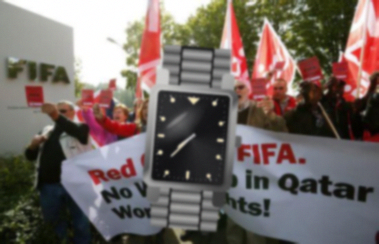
7:37
